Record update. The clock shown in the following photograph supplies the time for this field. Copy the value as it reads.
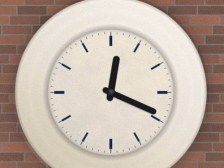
12:19
